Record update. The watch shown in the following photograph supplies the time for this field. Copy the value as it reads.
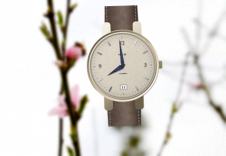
7:59
